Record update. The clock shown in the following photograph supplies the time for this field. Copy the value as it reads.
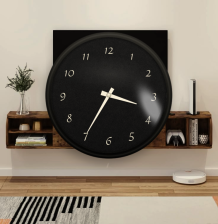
3:35
